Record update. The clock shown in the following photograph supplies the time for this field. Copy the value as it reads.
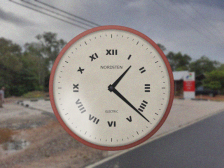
1:22
